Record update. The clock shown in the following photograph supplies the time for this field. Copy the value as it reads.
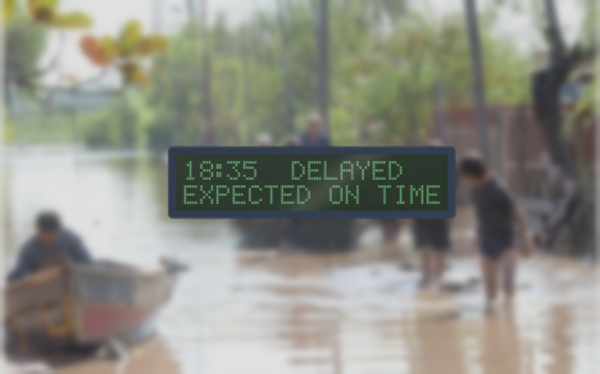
18:35
